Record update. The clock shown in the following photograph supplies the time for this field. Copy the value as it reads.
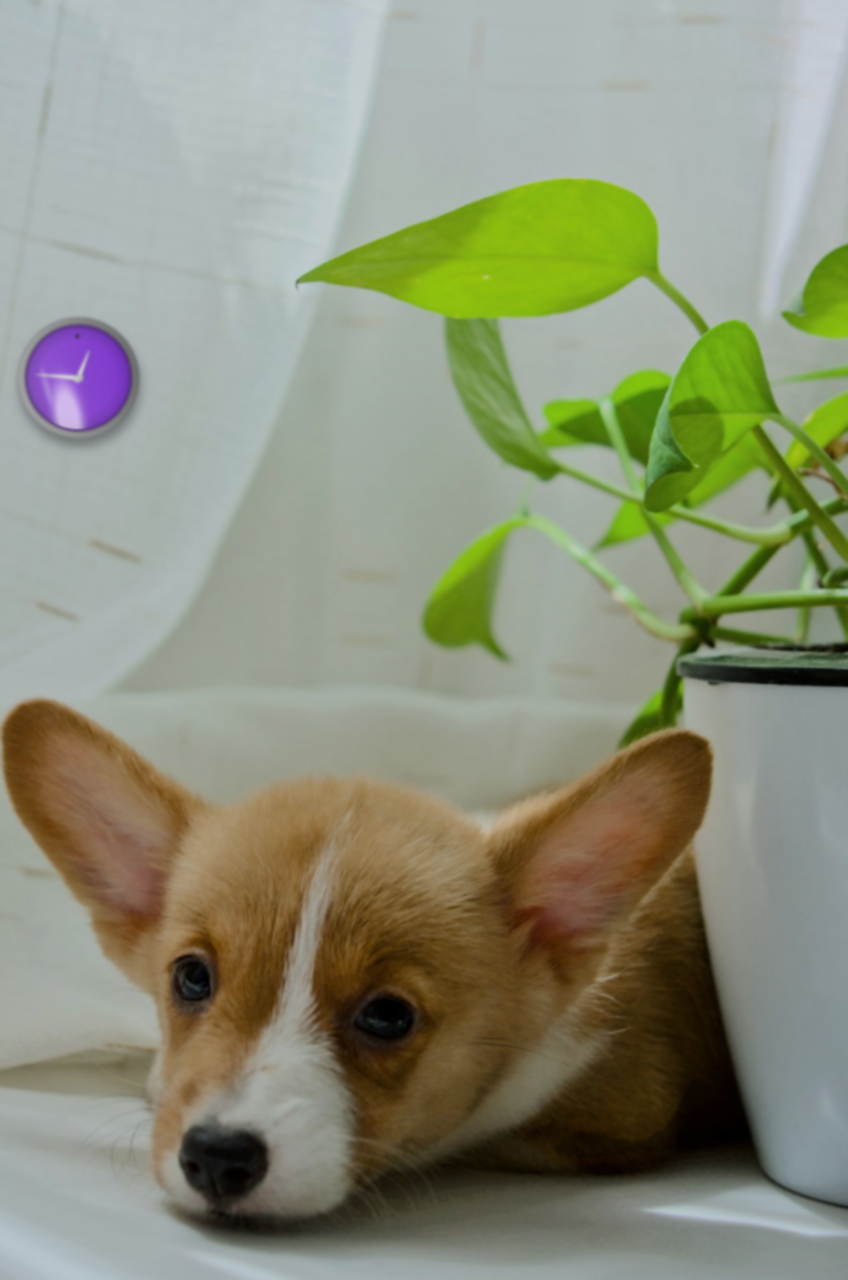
12:46
